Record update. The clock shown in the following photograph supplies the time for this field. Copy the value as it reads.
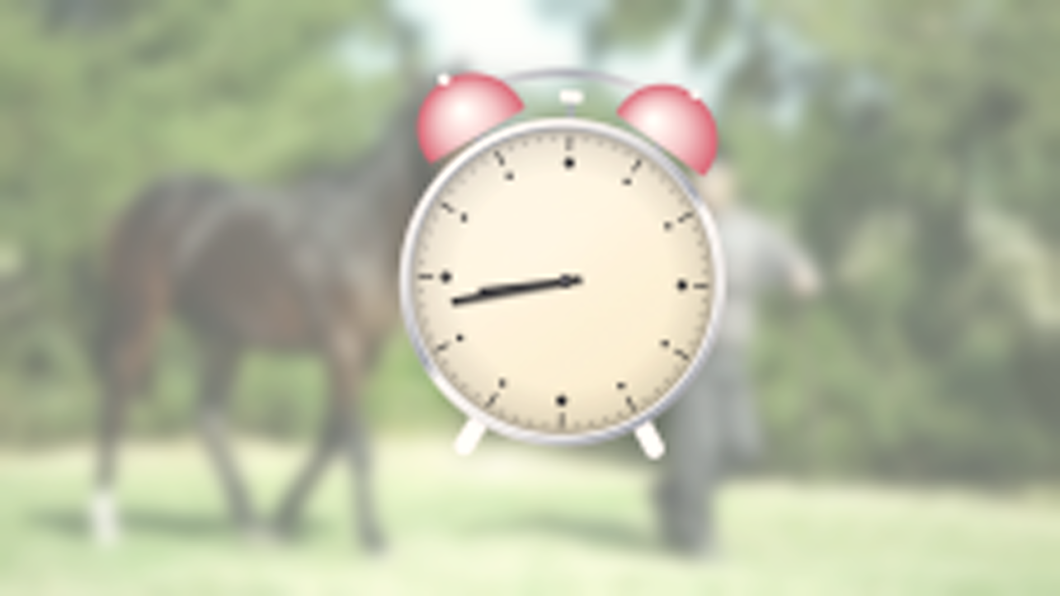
8:43
